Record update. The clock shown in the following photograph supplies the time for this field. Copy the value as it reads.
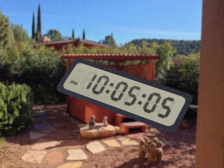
10:05:05
